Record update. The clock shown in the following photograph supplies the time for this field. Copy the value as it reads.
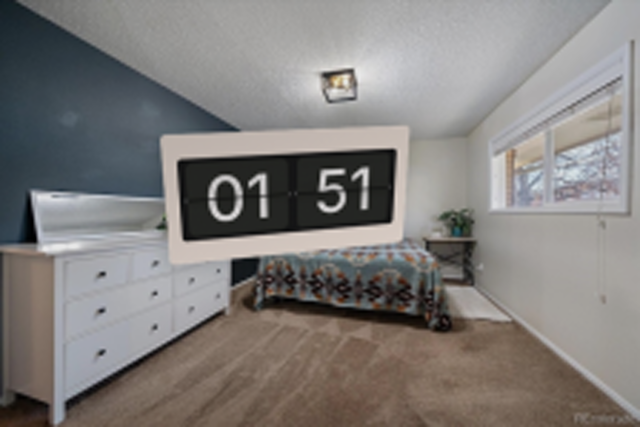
1:51
